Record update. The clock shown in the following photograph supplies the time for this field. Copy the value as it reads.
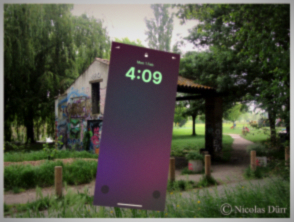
4:09
